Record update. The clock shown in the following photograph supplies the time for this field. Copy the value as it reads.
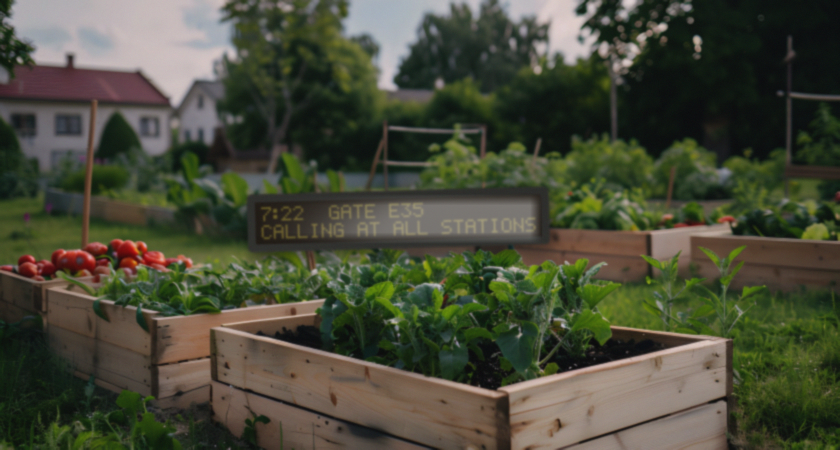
7:22
